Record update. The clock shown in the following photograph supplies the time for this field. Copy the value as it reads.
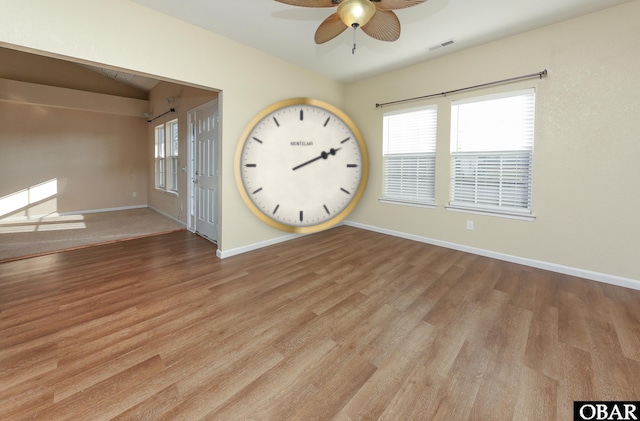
2:11
